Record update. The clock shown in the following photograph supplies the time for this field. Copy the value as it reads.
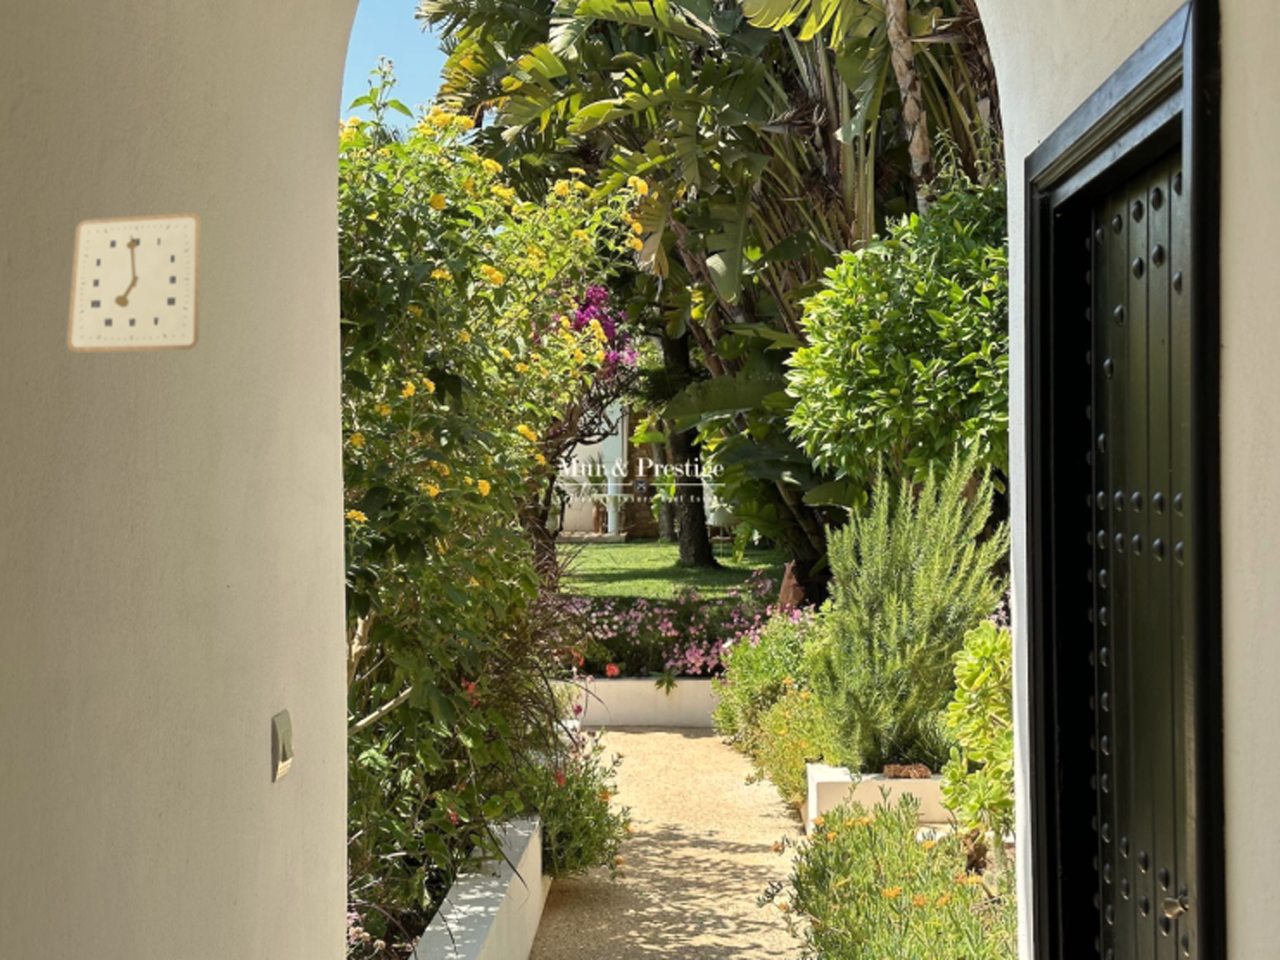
6:59
